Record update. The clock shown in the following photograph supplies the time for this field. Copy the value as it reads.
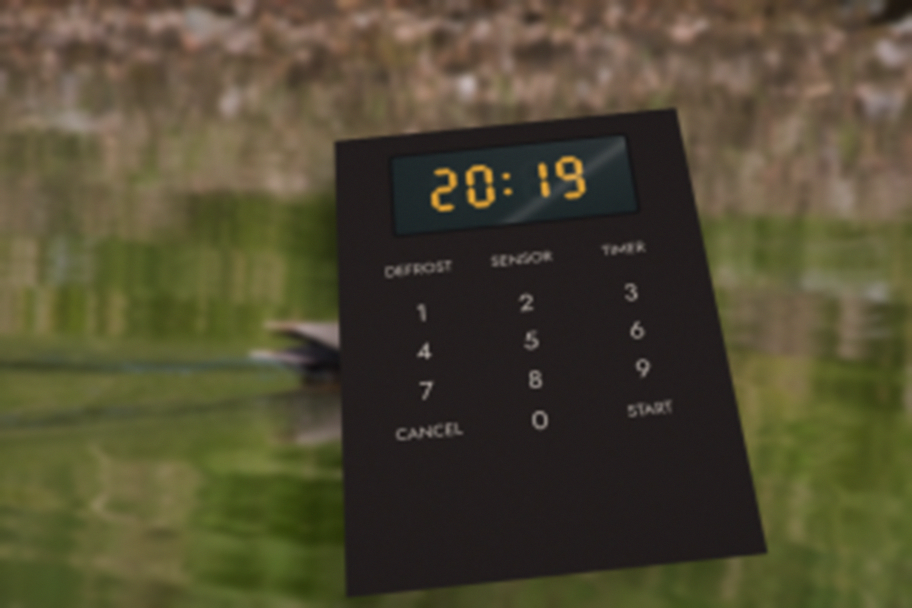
20:19
